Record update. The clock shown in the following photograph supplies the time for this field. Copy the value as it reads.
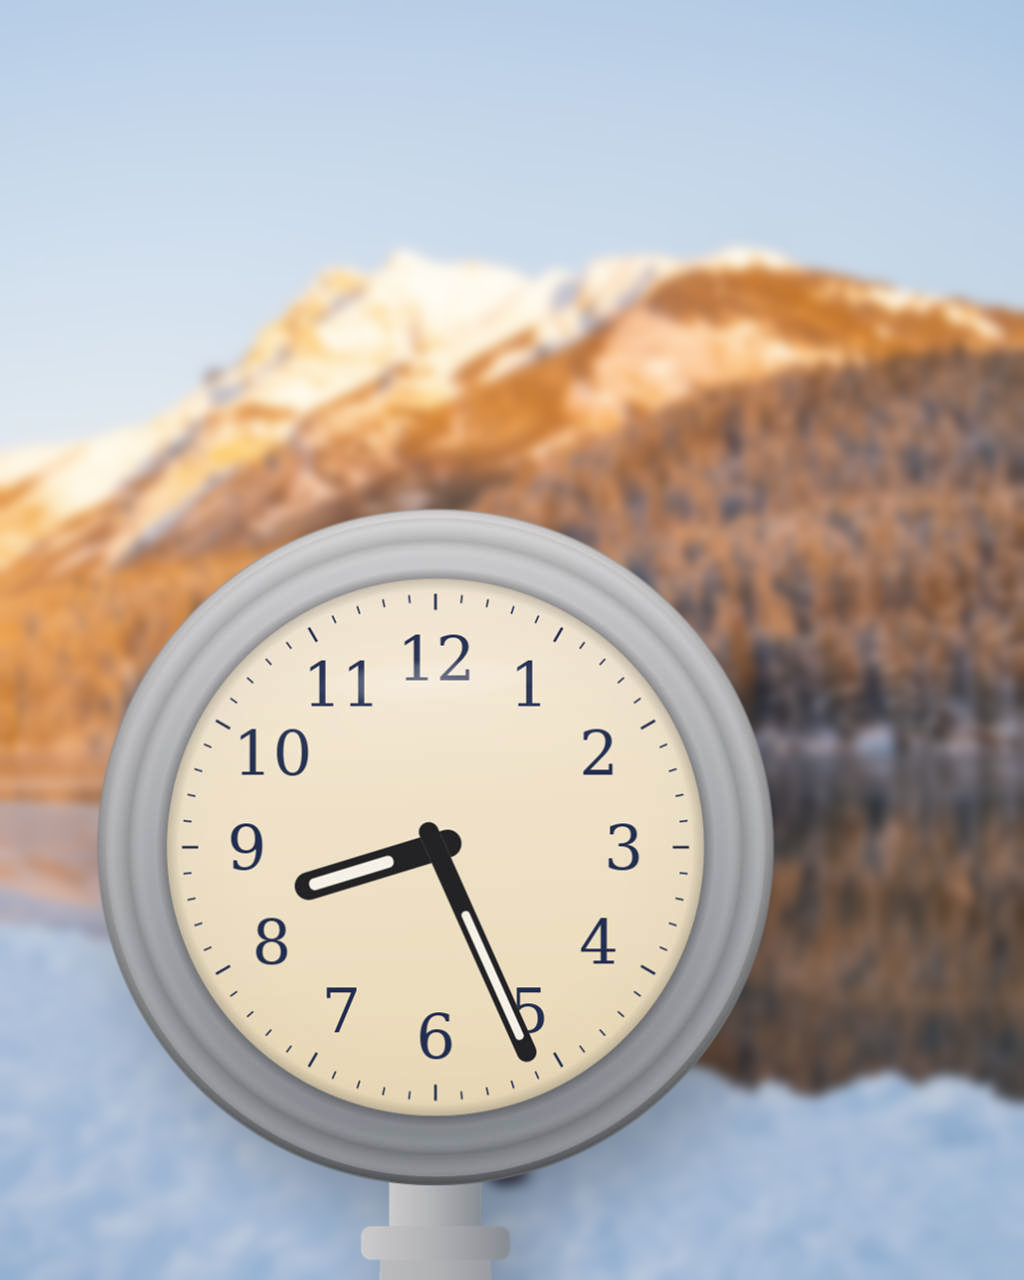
8:26
